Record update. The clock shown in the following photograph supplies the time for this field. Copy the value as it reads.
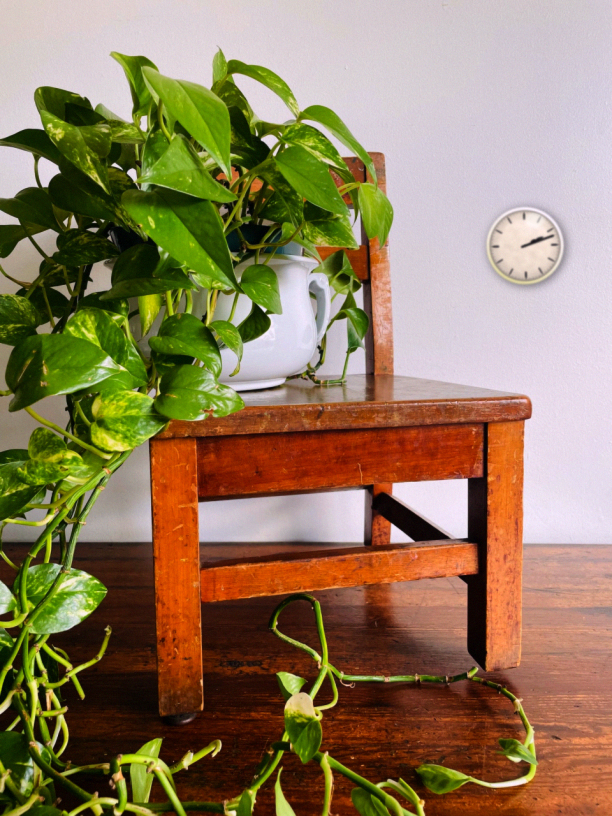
2:12
